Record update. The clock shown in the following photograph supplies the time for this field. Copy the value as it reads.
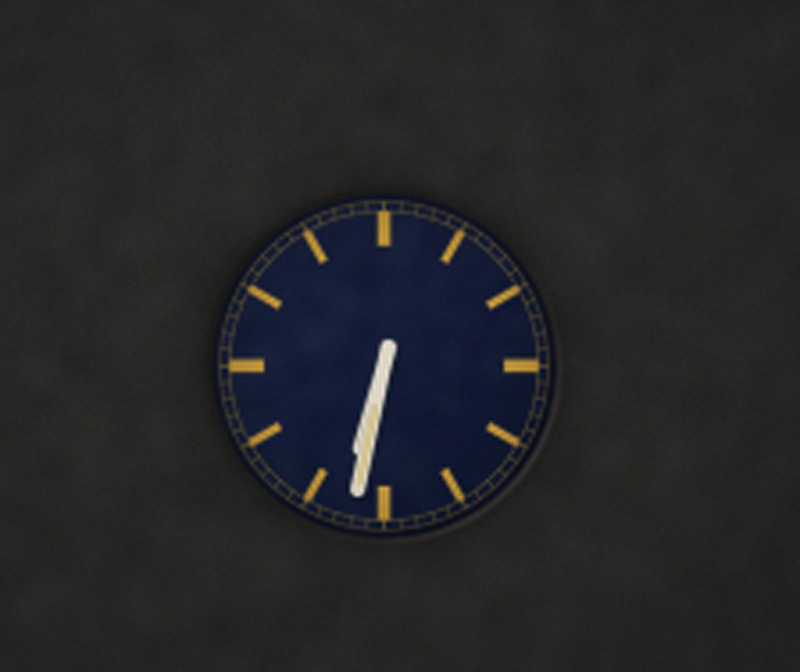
6:32
